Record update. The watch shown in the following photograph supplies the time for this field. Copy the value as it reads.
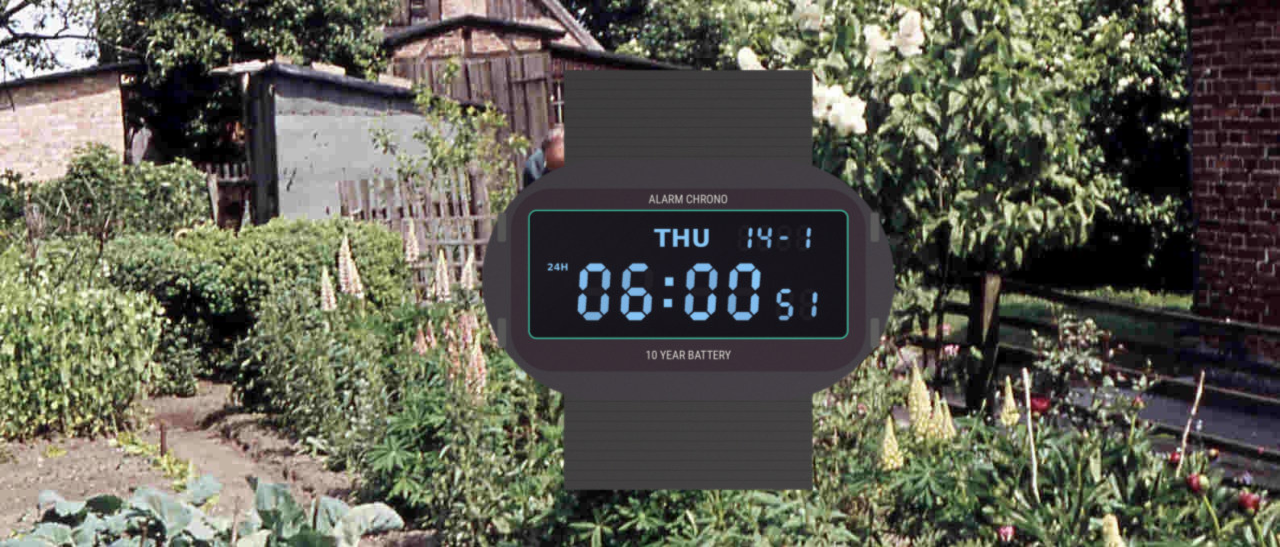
6:00:51
